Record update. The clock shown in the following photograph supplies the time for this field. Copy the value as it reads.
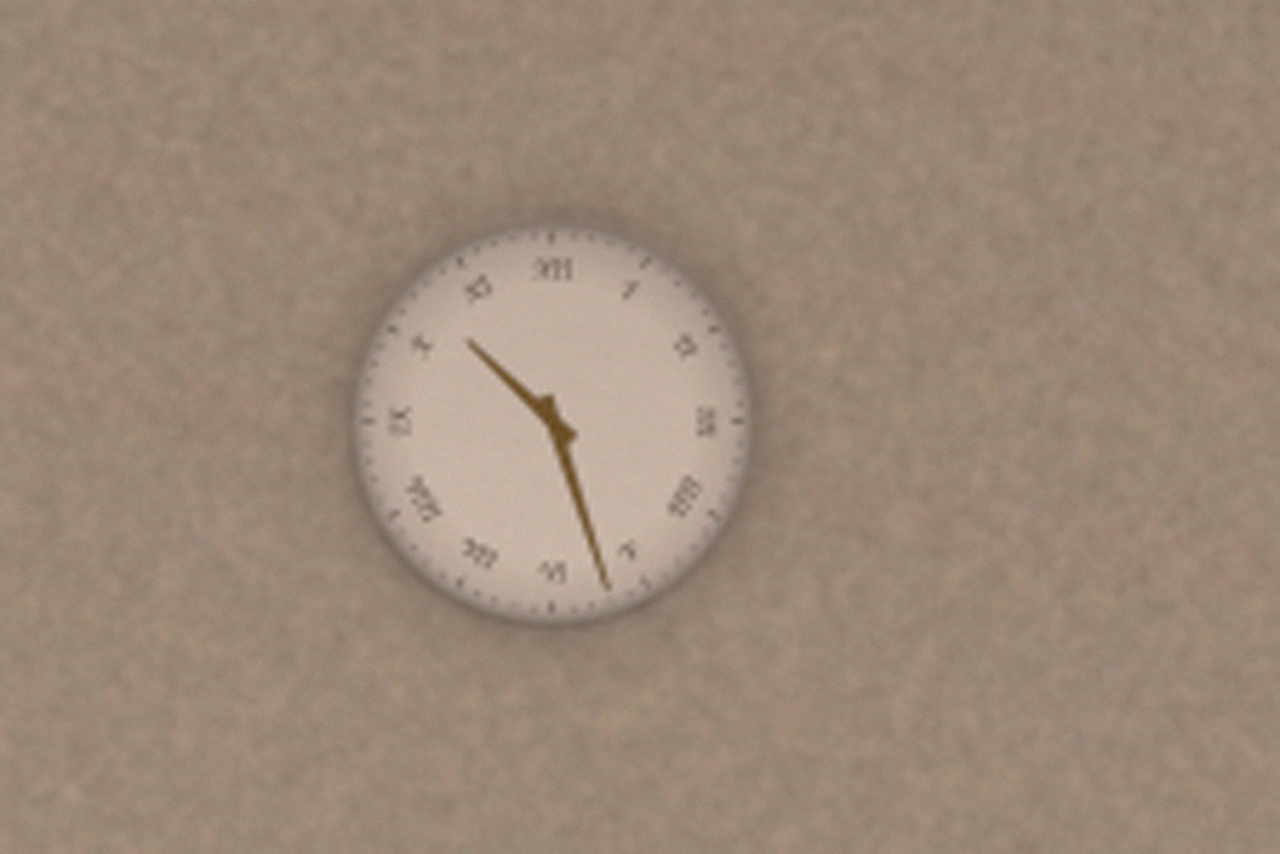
10:27
